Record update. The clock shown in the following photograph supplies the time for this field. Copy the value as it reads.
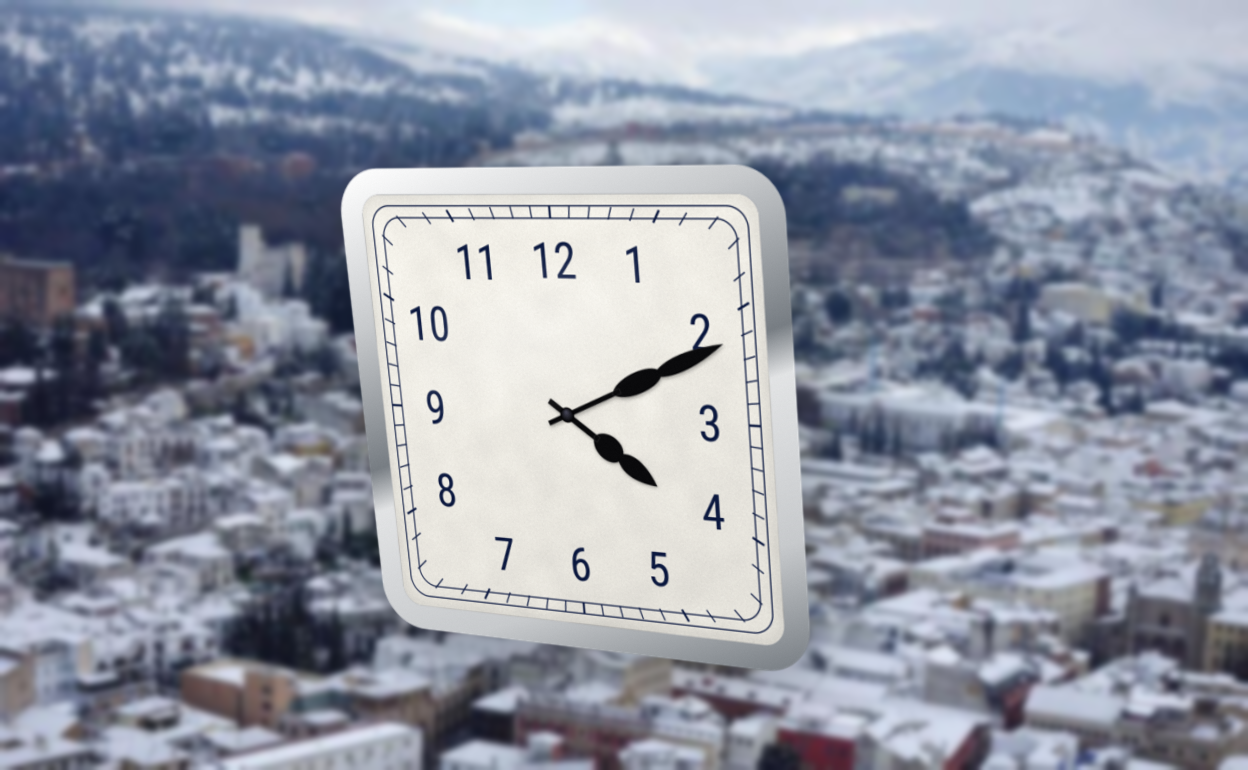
4:11
